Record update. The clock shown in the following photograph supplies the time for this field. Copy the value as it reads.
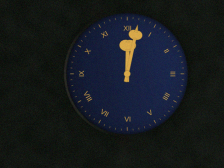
12:02
